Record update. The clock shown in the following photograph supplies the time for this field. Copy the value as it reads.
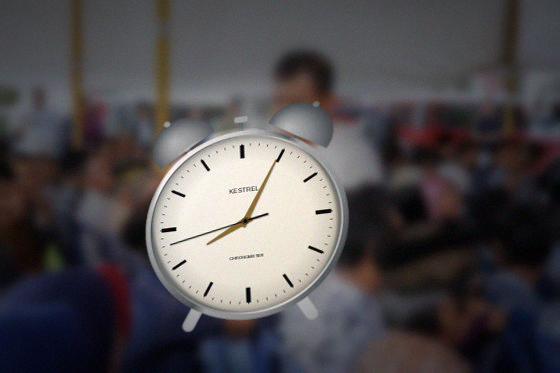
8:04:43
